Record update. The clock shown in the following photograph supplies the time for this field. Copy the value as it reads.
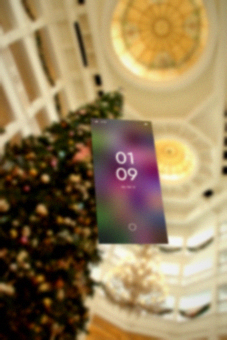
1:09
